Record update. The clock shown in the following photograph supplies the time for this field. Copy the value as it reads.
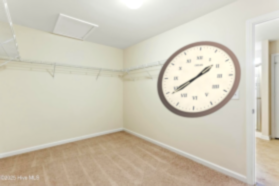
1:39
